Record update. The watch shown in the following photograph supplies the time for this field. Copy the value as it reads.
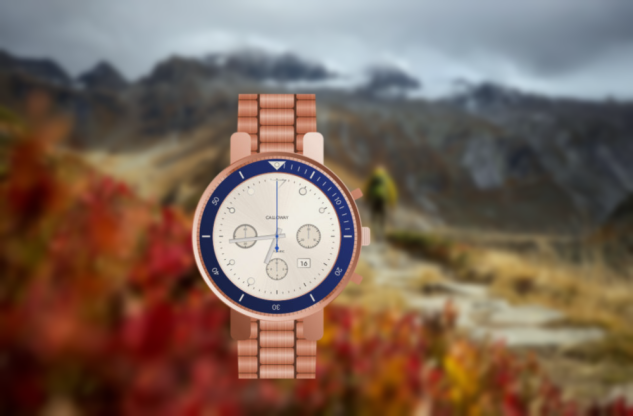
6:44
